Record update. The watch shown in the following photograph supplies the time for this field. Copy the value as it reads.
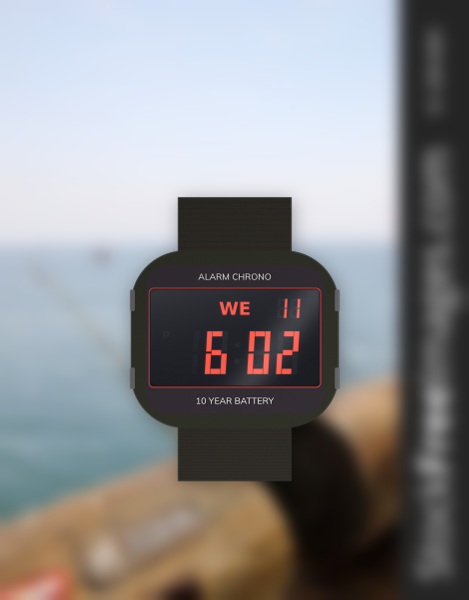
6:02
